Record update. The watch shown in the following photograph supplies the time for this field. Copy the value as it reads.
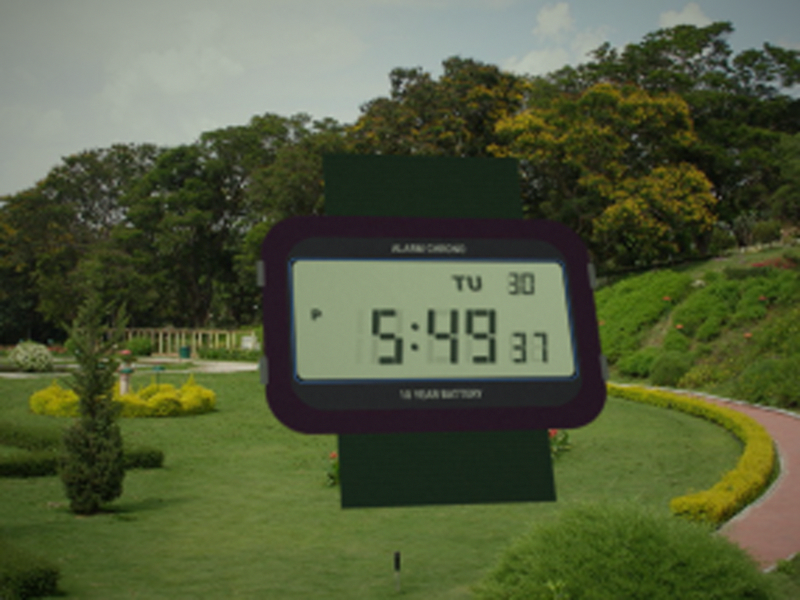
5:49:37
